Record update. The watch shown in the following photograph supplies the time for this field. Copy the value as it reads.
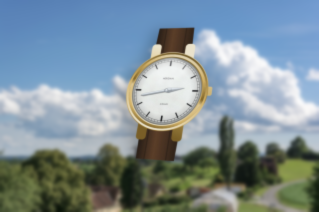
2:43
